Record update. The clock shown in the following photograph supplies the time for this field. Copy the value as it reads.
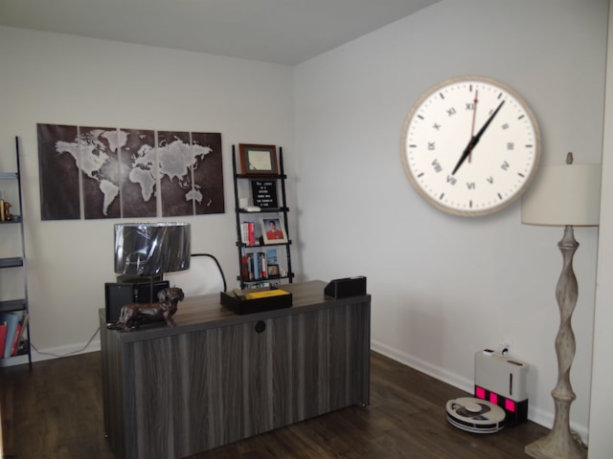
7:06:01
